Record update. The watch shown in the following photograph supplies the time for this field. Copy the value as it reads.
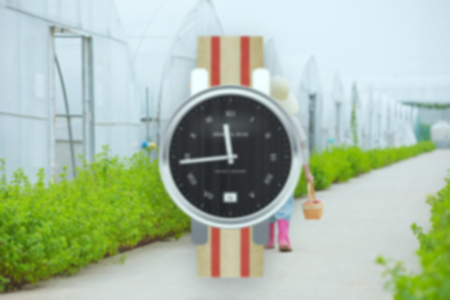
11:44
